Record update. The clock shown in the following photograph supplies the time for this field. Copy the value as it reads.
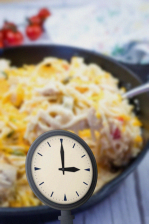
3:00
